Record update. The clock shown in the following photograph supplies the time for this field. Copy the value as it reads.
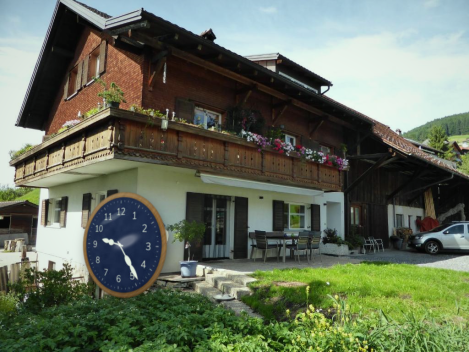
9:24
